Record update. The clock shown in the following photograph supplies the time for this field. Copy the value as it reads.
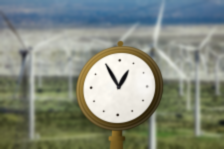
12:55
